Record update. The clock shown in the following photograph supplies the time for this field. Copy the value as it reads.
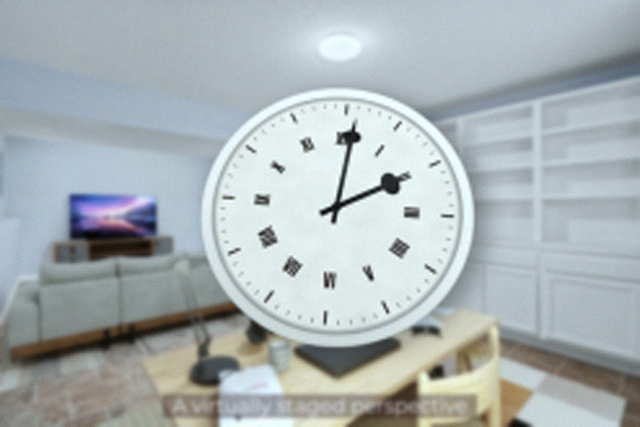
2:01
